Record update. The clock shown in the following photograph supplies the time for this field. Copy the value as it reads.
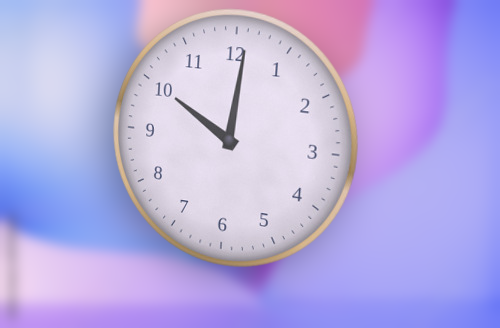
10:01
